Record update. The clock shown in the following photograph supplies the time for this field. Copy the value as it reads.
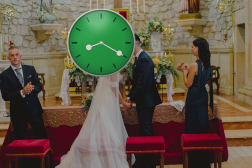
8:20
